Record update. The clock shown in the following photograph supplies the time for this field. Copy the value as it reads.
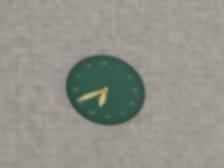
6:41
